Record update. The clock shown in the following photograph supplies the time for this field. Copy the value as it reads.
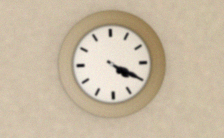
4:20
